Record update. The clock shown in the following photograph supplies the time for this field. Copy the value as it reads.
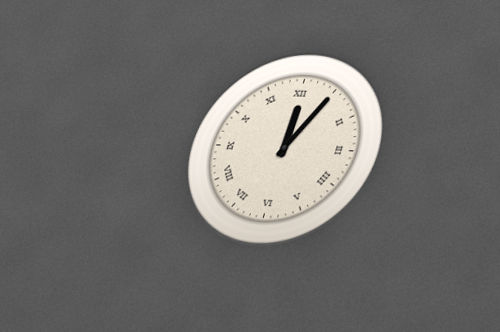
12:05
